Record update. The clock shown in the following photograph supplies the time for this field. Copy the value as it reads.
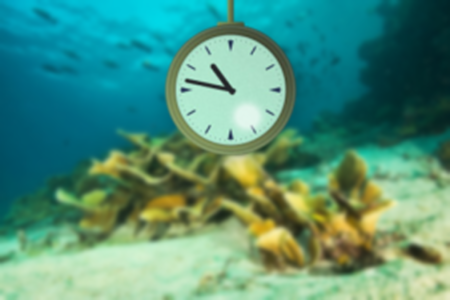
10:47
